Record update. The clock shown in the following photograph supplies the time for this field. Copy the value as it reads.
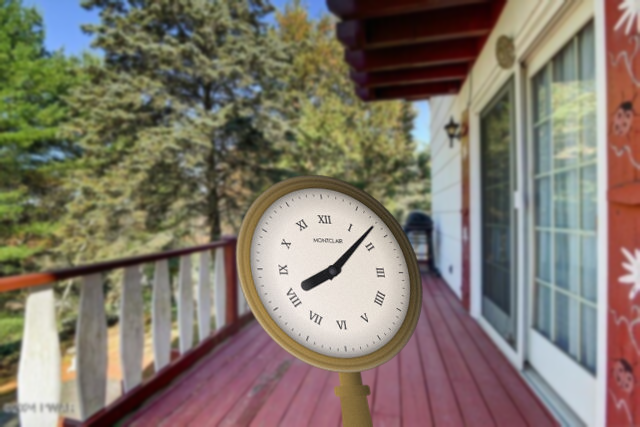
8:08
